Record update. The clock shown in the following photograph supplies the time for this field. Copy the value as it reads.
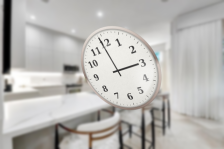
2:59
